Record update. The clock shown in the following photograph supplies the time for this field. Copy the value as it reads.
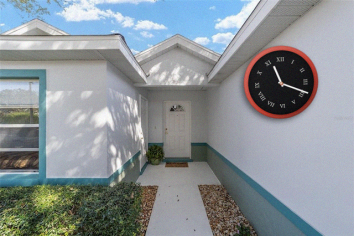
11:19
